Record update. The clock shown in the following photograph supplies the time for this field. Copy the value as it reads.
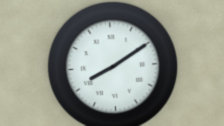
8:10
